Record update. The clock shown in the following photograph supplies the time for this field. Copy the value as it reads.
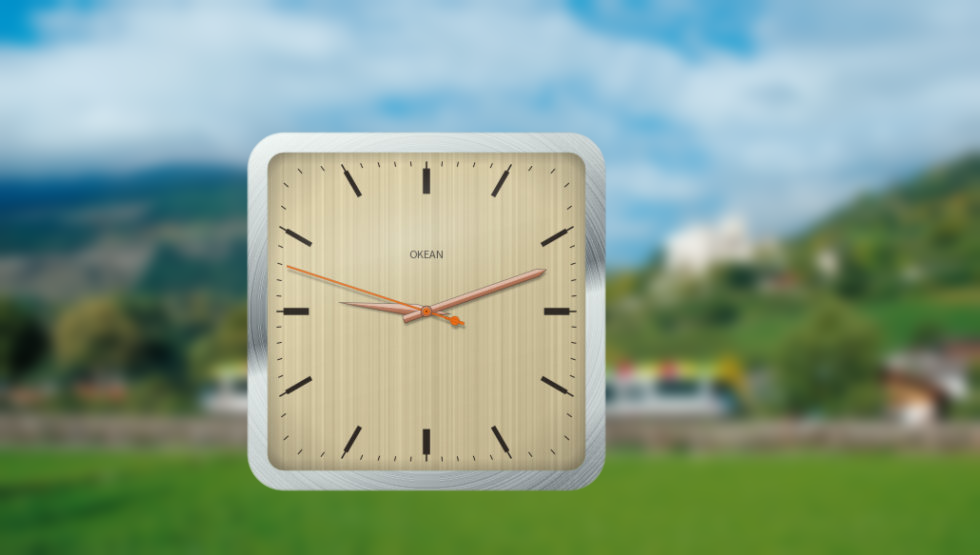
9:11:48
